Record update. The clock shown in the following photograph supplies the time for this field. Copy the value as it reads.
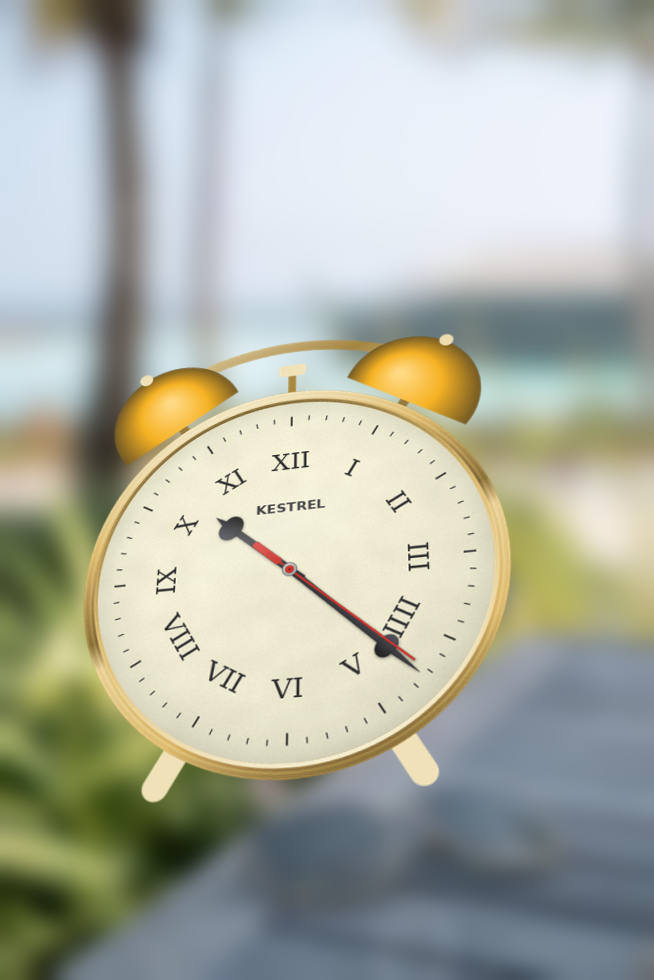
10:22:22
